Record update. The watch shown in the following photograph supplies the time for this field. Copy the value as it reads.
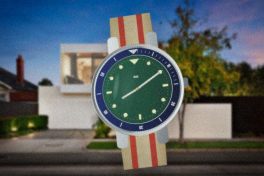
8:10
